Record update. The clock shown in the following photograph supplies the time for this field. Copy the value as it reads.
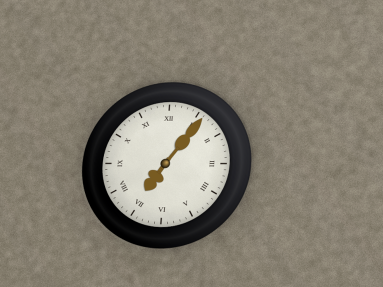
7:06
